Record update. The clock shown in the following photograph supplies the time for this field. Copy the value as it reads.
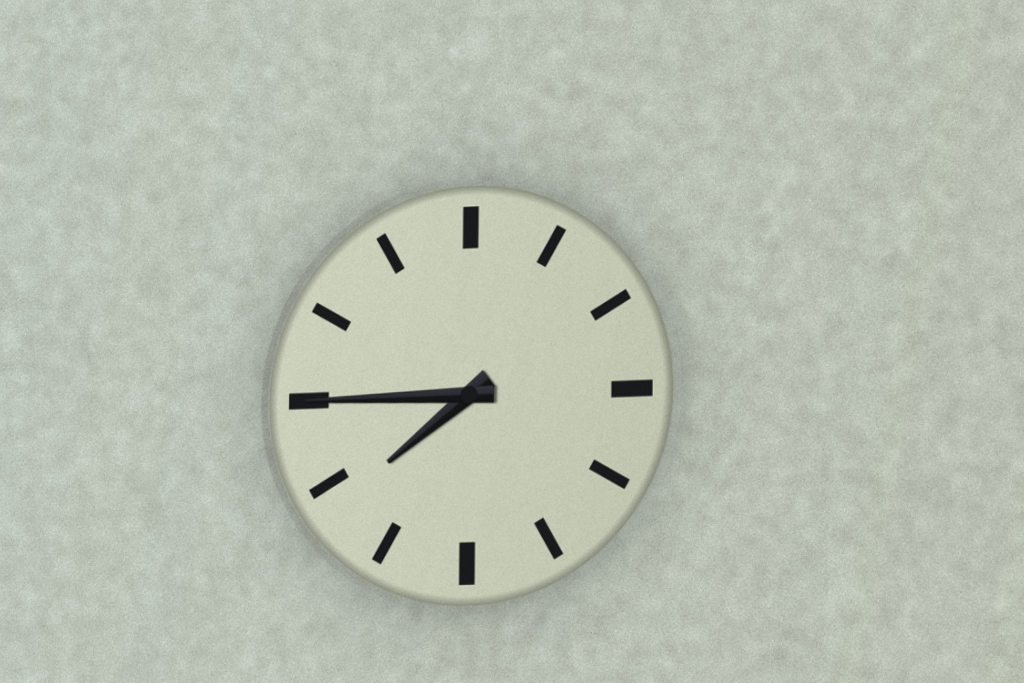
7:45
